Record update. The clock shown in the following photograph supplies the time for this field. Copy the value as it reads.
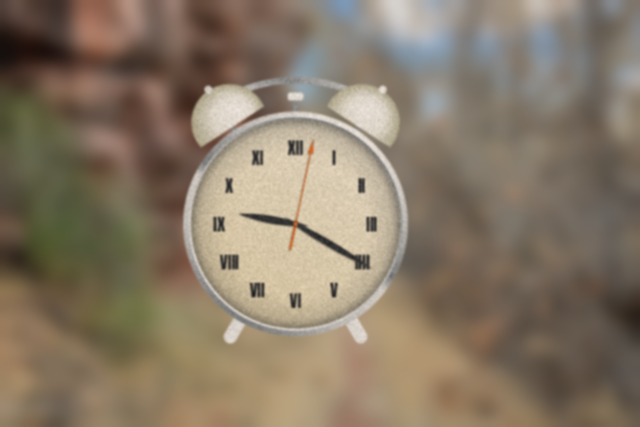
9:20:02
